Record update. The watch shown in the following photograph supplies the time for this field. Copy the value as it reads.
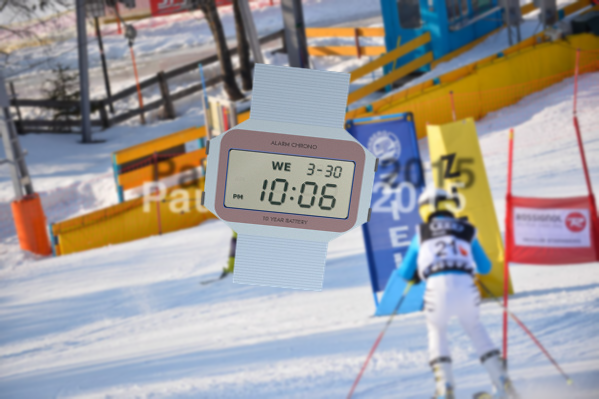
10:06
